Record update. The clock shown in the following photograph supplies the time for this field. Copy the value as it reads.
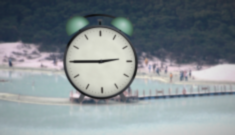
2:45
